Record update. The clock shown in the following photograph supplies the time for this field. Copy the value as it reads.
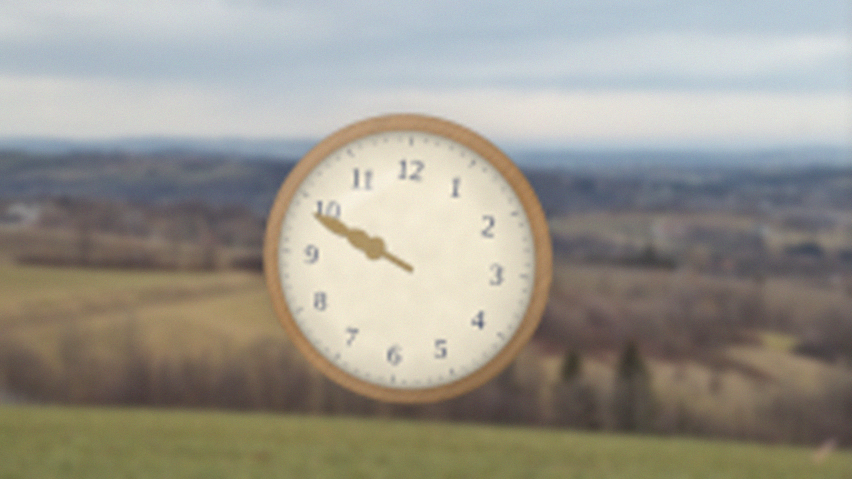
9:49
